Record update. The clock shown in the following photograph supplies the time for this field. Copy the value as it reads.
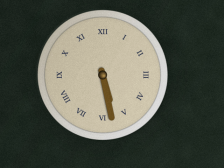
5:28
